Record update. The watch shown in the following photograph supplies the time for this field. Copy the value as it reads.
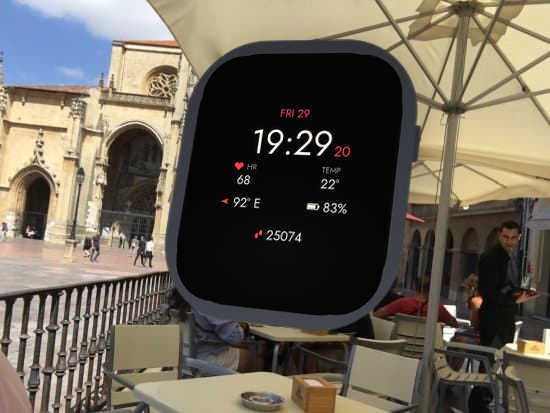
19:29:20
